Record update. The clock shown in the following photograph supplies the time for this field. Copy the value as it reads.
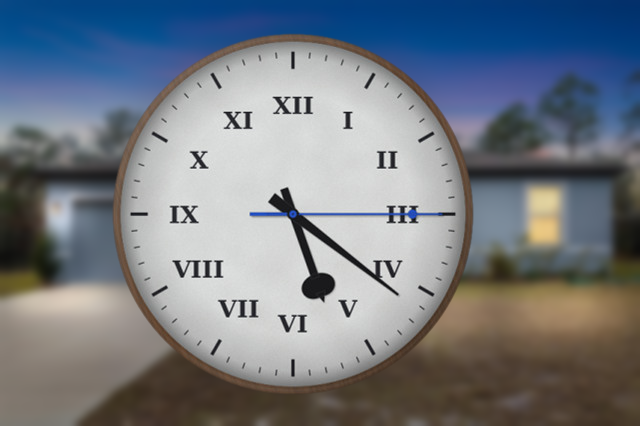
5:21:15
